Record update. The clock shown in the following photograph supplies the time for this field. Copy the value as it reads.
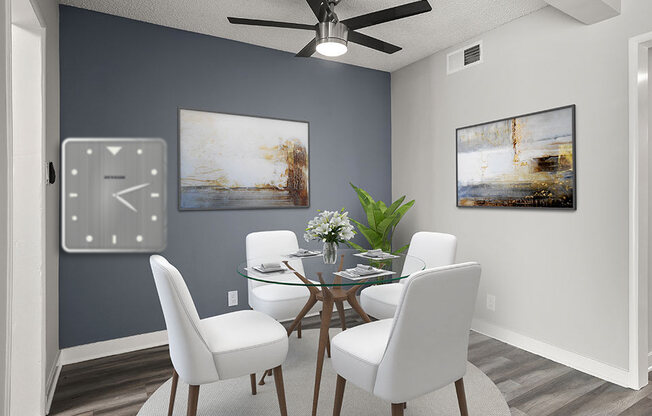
4:12
